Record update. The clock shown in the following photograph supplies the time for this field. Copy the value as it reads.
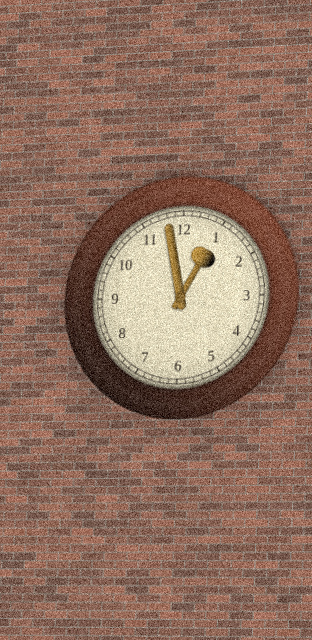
12:58
